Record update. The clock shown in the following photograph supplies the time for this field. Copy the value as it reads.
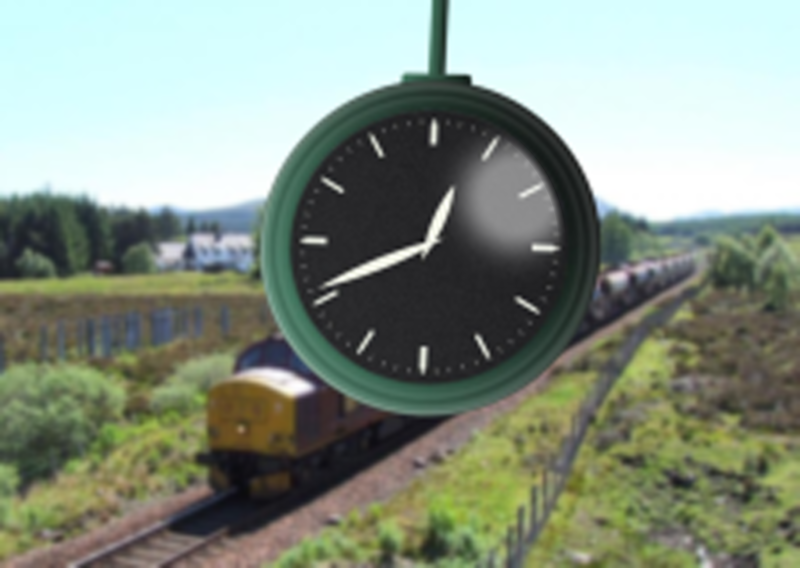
12:41
